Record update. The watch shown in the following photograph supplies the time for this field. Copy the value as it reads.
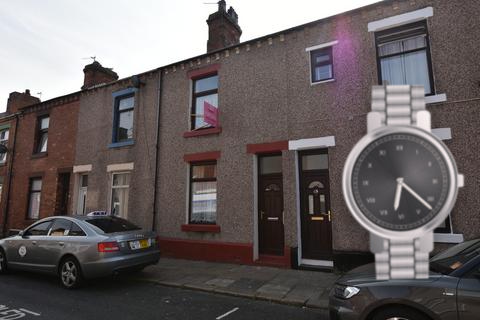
6:22
